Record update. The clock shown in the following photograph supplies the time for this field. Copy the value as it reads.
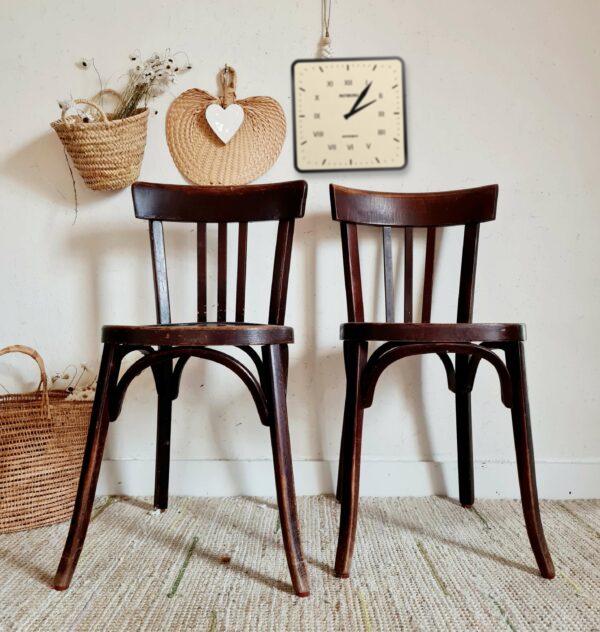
2:06
